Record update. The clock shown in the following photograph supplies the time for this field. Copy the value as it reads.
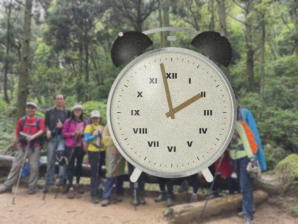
1:58
